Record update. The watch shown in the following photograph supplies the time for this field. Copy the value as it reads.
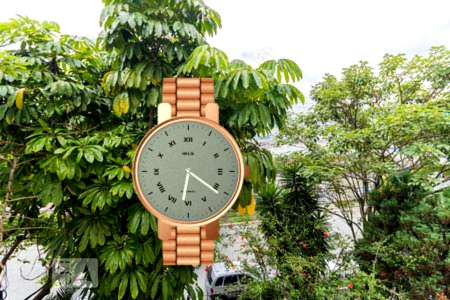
6:21
